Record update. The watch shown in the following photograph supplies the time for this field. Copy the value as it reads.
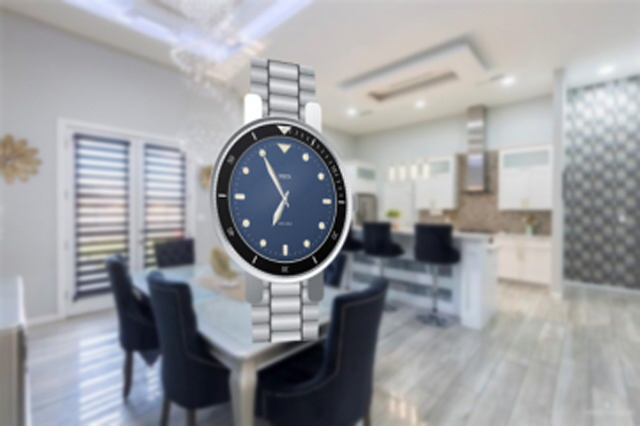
6:55
